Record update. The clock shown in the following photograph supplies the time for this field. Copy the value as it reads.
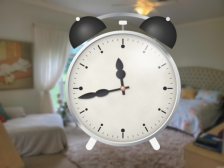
11:43
